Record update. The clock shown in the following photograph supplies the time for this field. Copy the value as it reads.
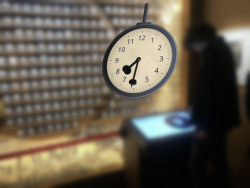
7:31
